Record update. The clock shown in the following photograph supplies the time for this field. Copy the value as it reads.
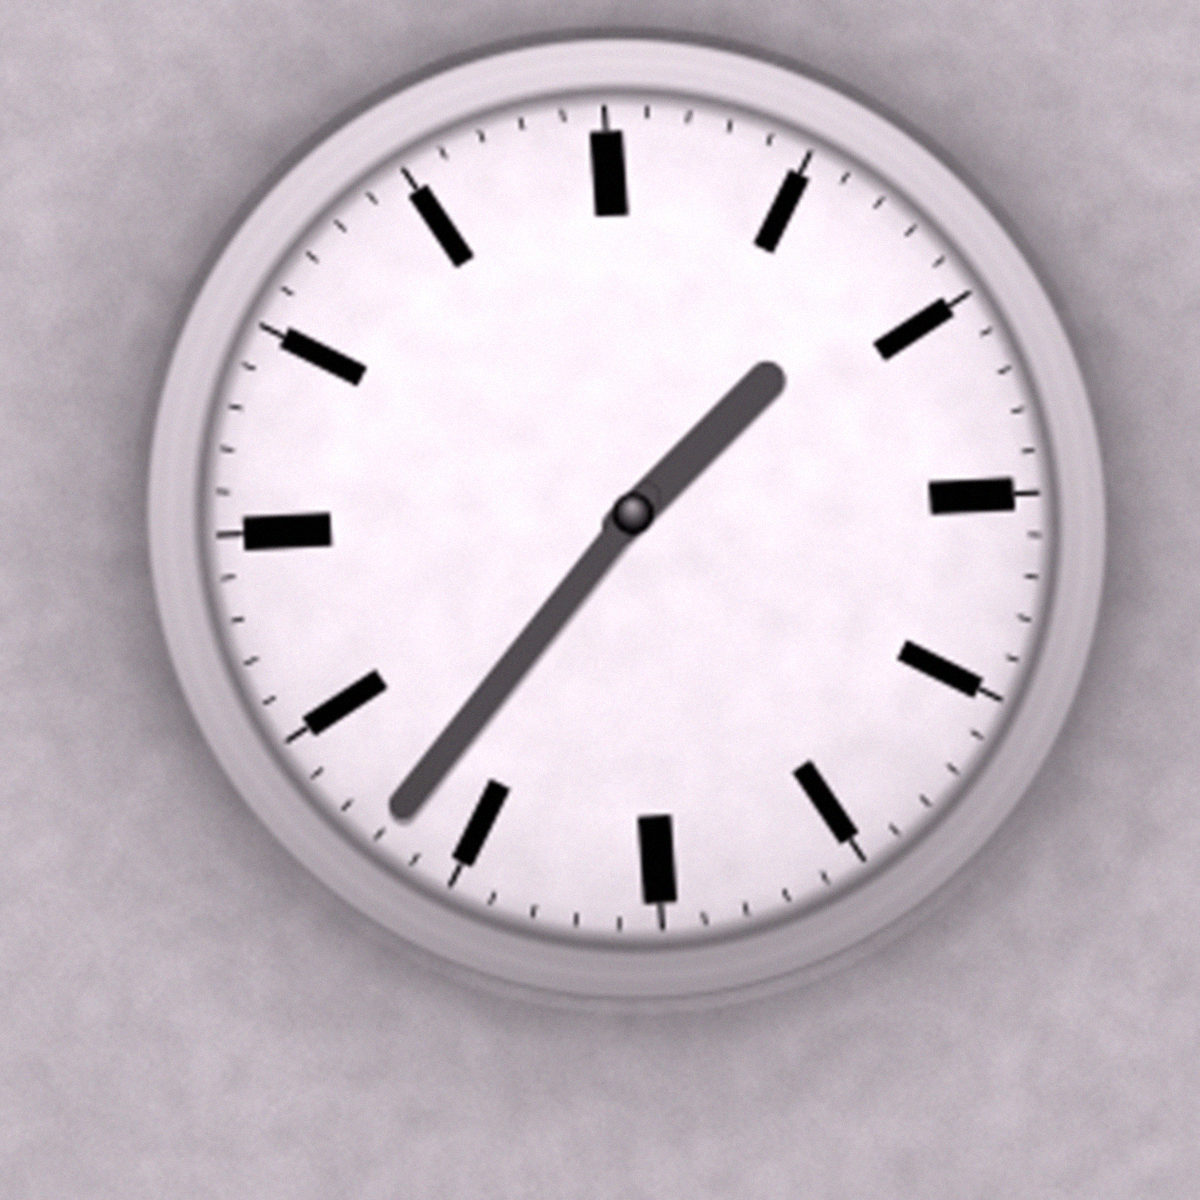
1:37
